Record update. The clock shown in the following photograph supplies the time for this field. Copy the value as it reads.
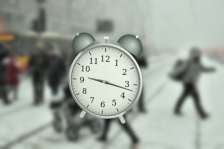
9:17
